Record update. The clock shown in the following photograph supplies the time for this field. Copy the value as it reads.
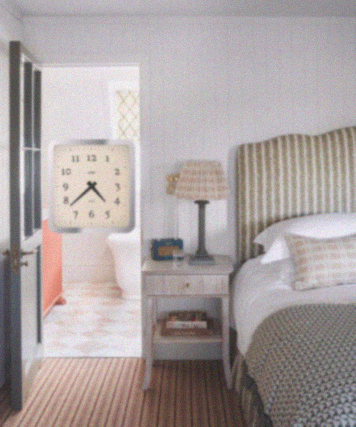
4:38
